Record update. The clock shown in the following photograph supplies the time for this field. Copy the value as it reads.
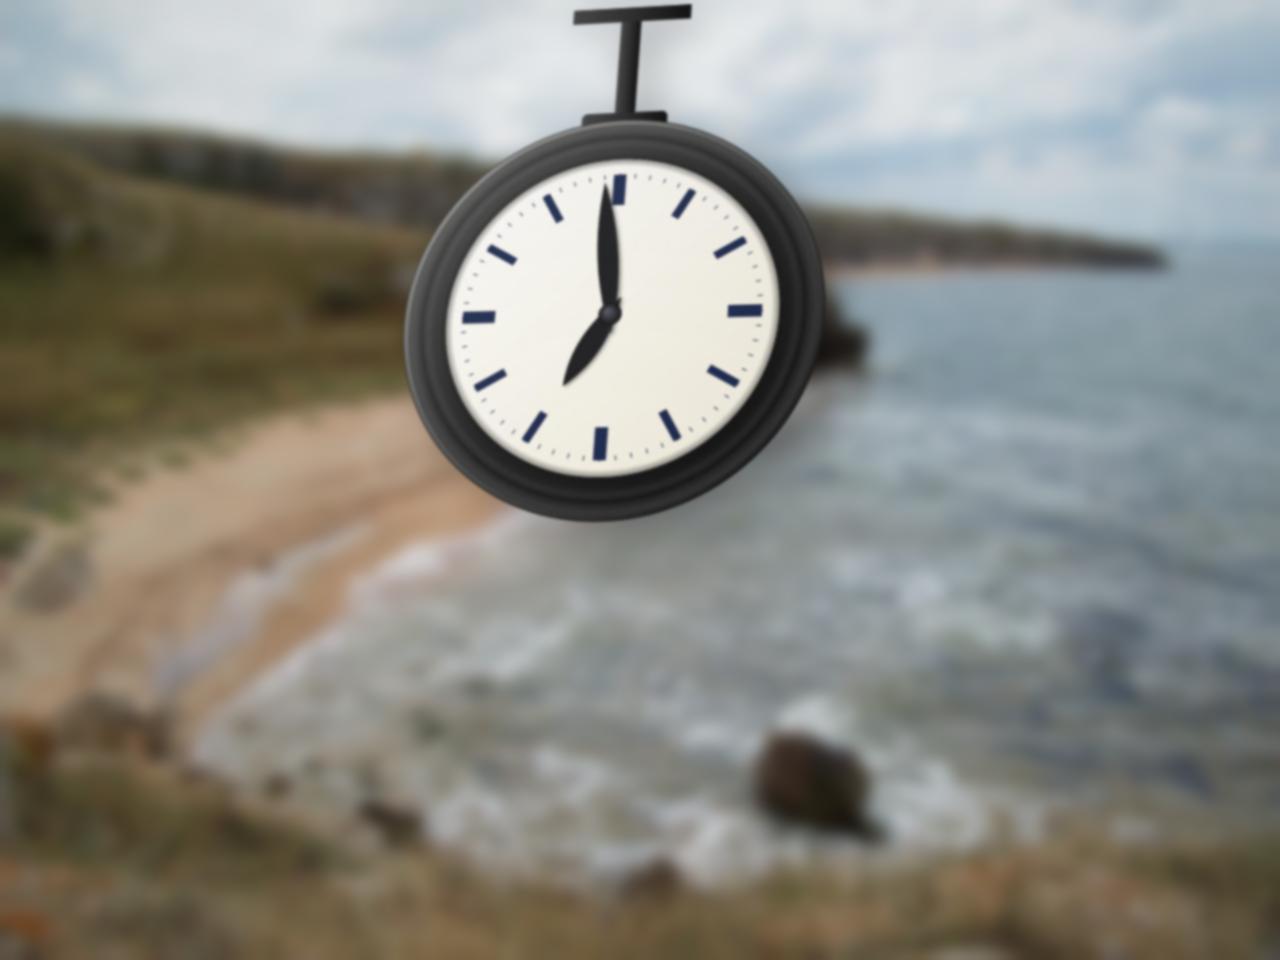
6:59
